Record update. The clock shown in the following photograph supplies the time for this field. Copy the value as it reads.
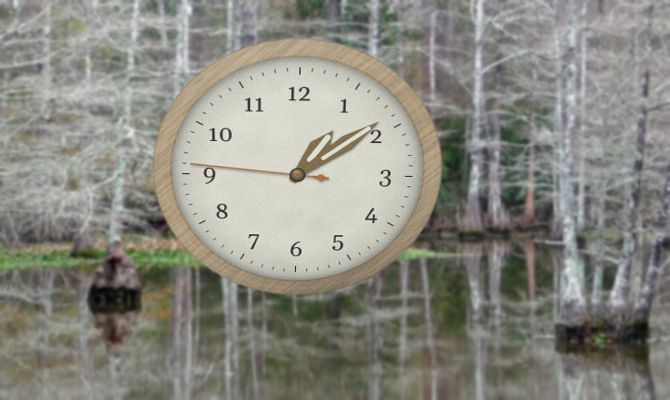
1:08:46
